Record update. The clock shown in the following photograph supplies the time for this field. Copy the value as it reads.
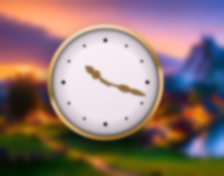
10:18
